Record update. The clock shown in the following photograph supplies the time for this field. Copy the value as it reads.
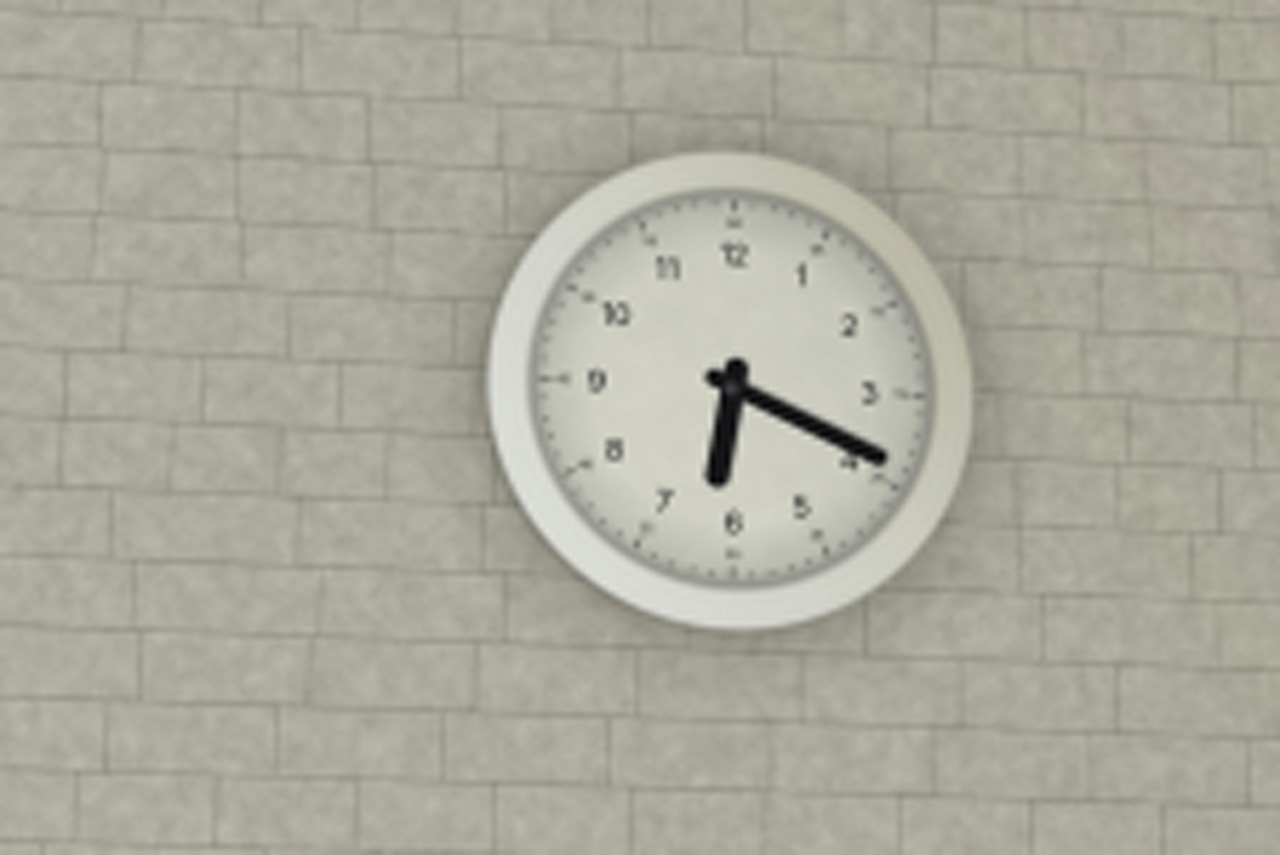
6:19
